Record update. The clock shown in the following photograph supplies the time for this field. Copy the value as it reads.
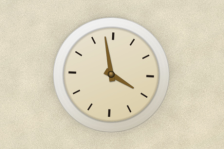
3:58
